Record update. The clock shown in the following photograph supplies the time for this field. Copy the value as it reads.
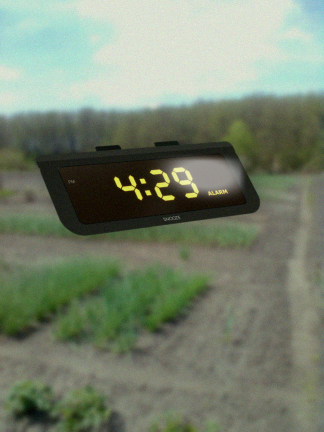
4:29
